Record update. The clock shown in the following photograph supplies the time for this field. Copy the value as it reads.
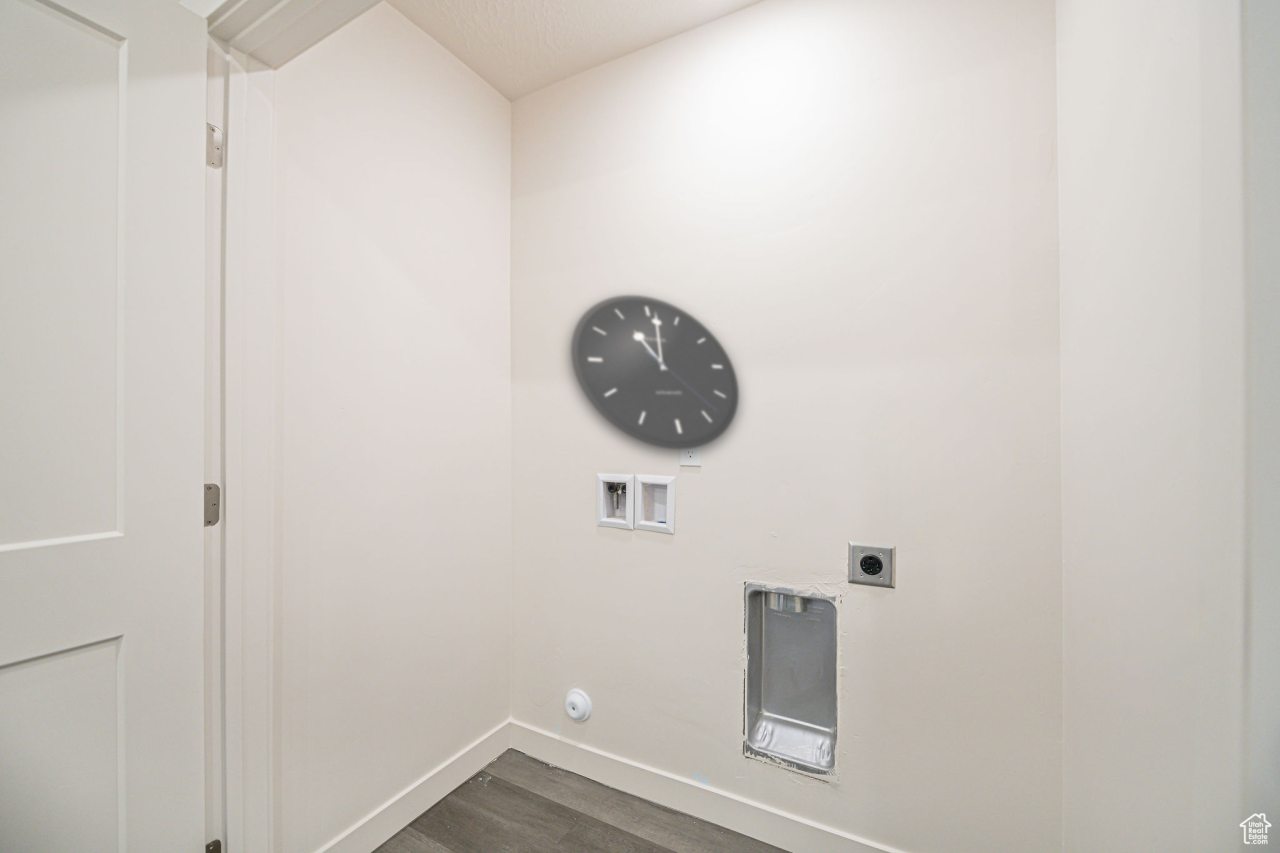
11:01:23
